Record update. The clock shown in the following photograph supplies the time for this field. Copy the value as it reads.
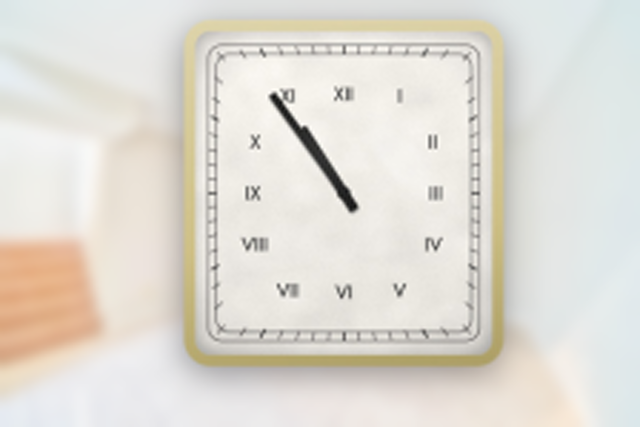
10:54
